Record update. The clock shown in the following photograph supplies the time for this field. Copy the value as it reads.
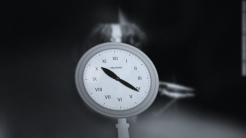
10:21
